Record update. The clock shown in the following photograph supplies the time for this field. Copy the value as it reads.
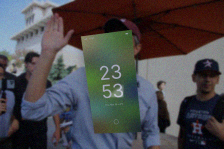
23:53
